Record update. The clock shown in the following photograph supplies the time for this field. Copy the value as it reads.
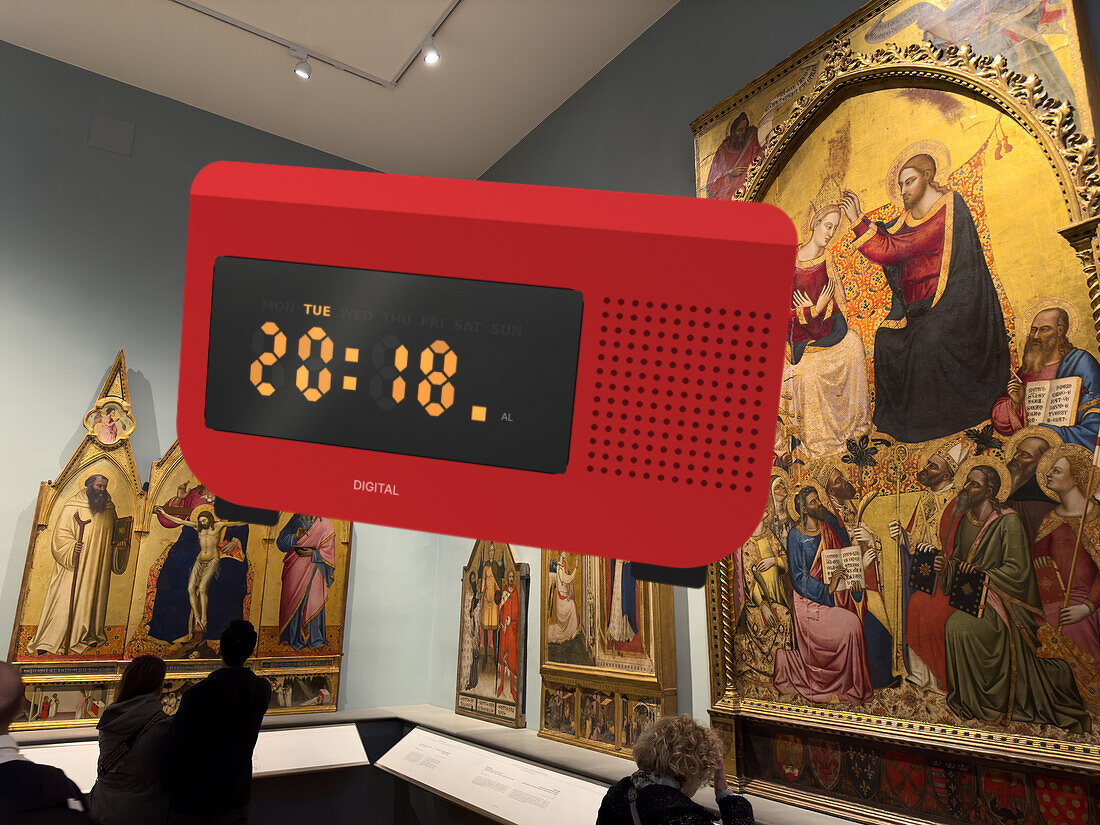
20:18
